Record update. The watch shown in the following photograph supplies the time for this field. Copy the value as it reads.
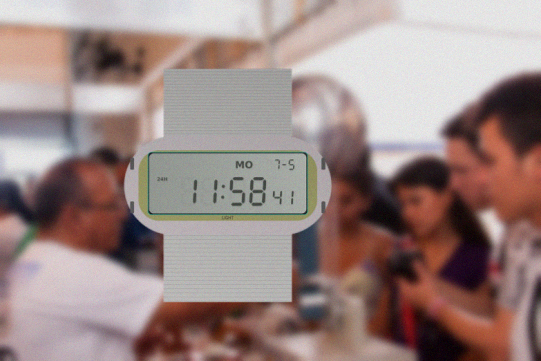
11:58:41
